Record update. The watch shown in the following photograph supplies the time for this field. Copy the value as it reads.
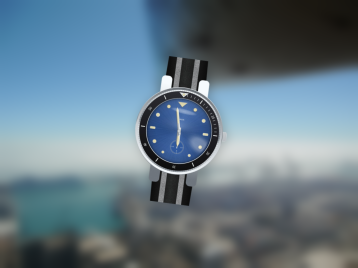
5:58
